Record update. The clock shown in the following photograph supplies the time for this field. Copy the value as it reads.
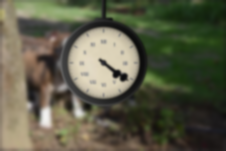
4:21
